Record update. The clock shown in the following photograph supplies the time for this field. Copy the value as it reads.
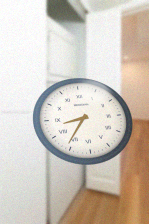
8:36
